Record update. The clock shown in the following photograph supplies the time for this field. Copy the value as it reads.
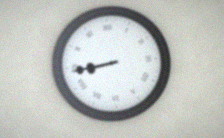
8:44
